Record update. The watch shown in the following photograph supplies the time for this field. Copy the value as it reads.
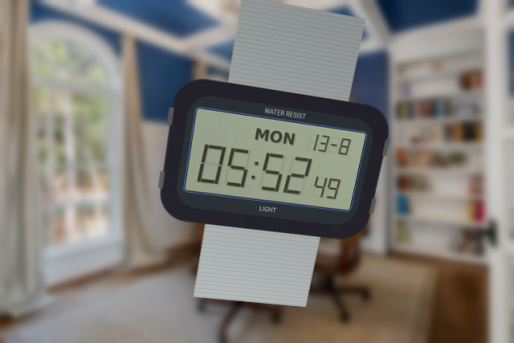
5:52:49
